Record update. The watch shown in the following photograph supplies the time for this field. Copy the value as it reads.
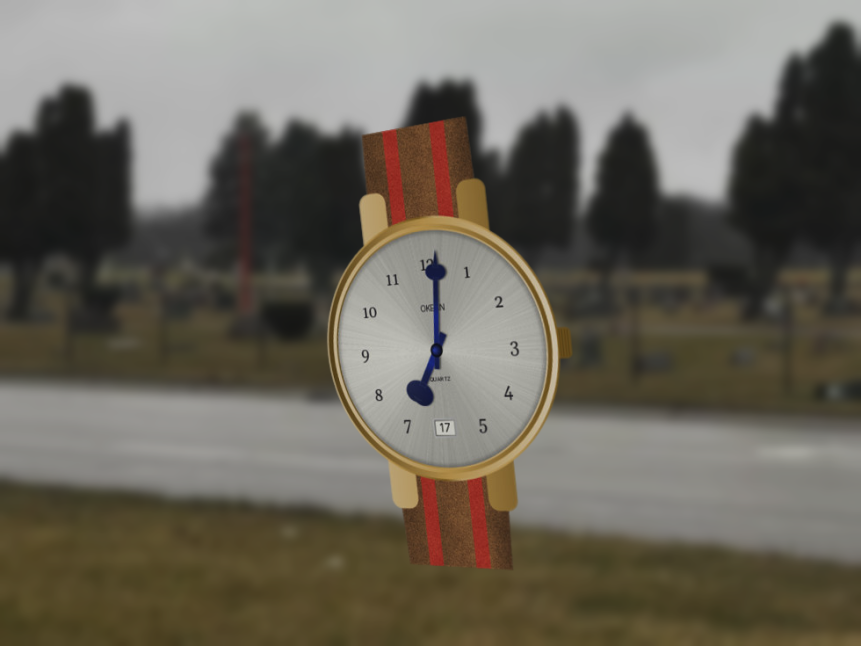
7:01
